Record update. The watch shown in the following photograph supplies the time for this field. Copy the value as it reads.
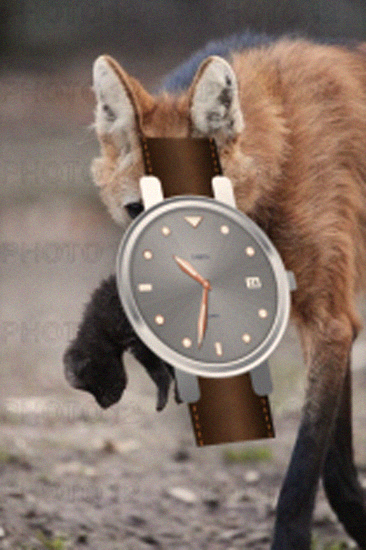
10:33
